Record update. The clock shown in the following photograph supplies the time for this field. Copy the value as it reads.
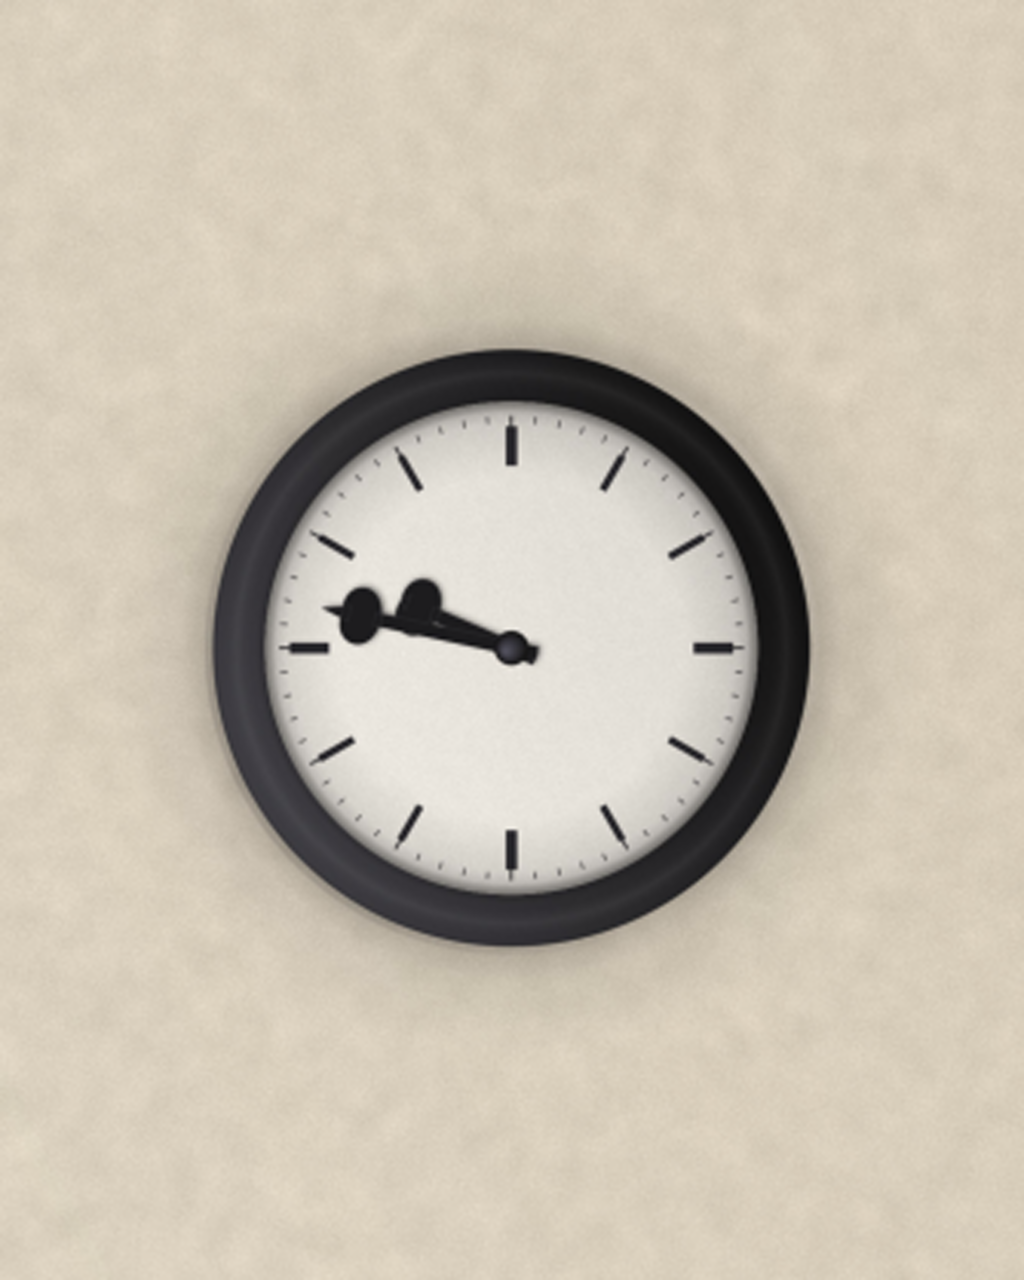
9:47
